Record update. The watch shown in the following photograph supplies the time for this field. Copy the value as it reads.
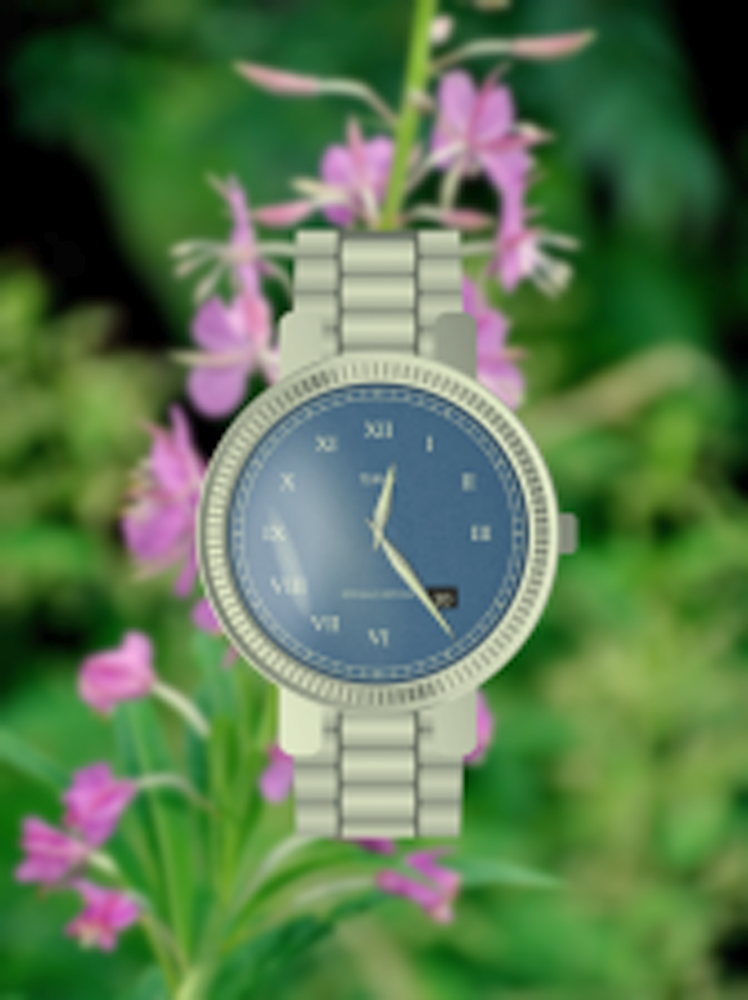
12:24
